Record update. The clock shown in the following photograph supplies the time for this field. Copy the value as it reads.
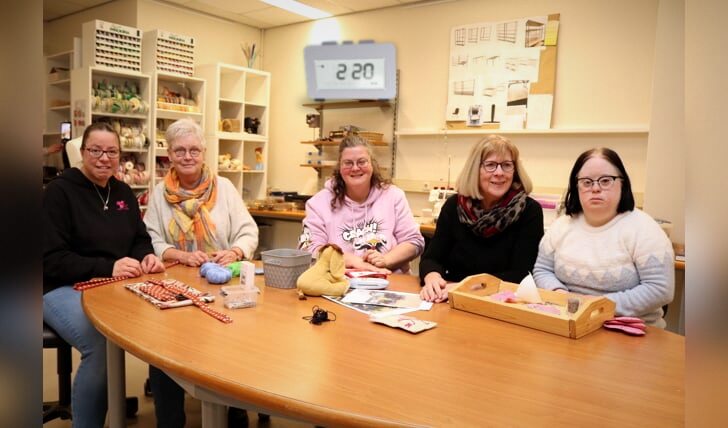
2:20
